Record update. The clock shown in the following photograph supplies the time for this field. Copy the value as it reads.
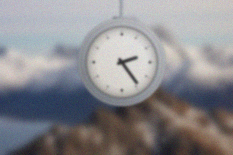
2:24
